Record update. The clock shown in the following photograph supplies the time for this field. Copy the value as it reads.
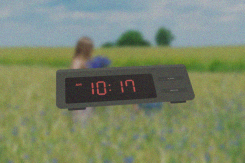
10:17
